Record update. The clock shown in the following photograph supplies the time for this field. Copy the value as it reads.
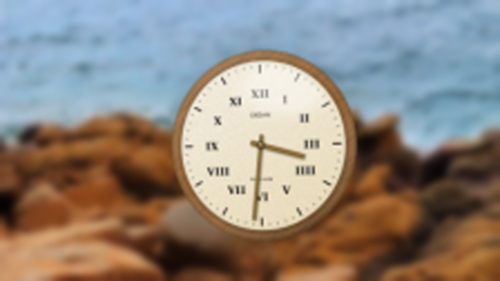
3:31
